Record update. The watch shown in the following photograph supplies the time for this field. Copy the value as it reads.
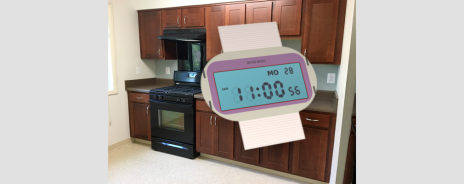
11:00:56
